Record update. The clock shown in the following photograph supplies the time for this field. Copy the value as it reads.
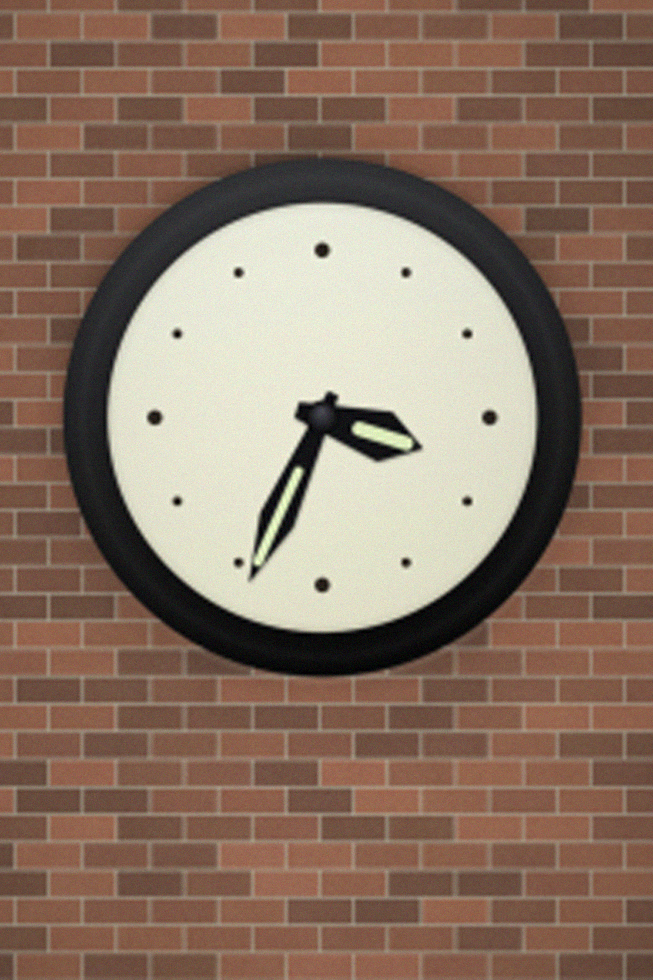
3:34
